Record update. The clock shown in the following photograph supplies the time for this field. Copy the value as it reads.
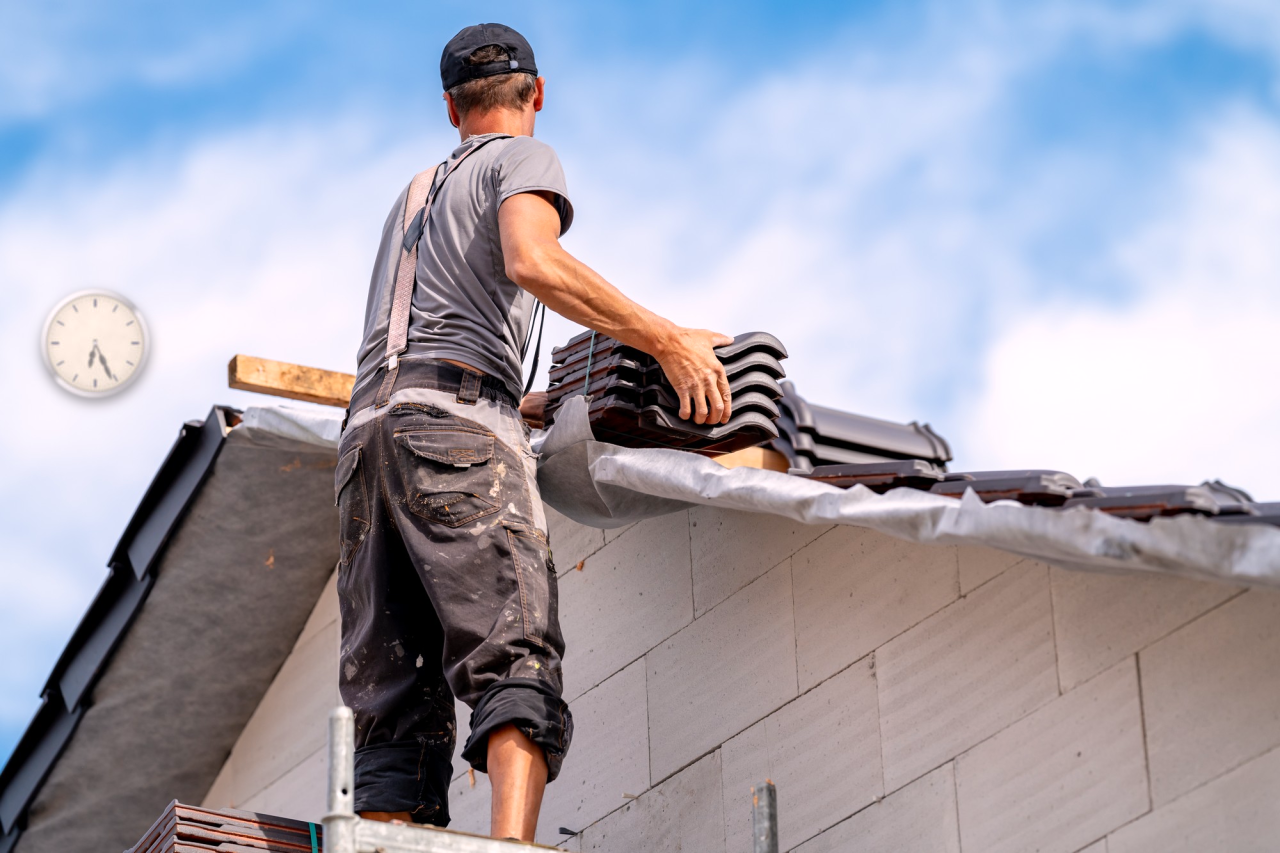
6:26
